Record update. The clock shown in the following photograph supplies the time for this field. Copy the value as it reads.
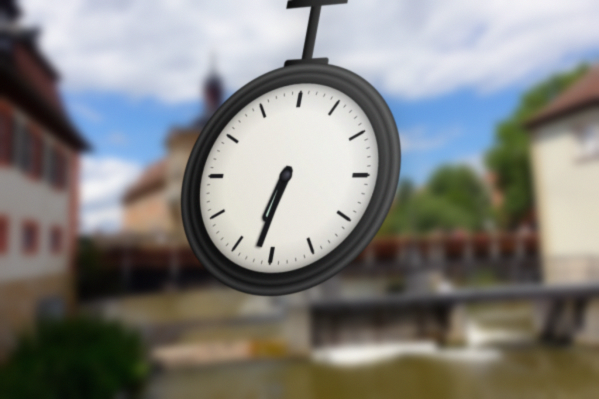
6:32
